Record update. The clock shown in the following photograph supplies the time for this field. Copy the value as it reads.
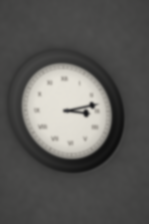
3:13
